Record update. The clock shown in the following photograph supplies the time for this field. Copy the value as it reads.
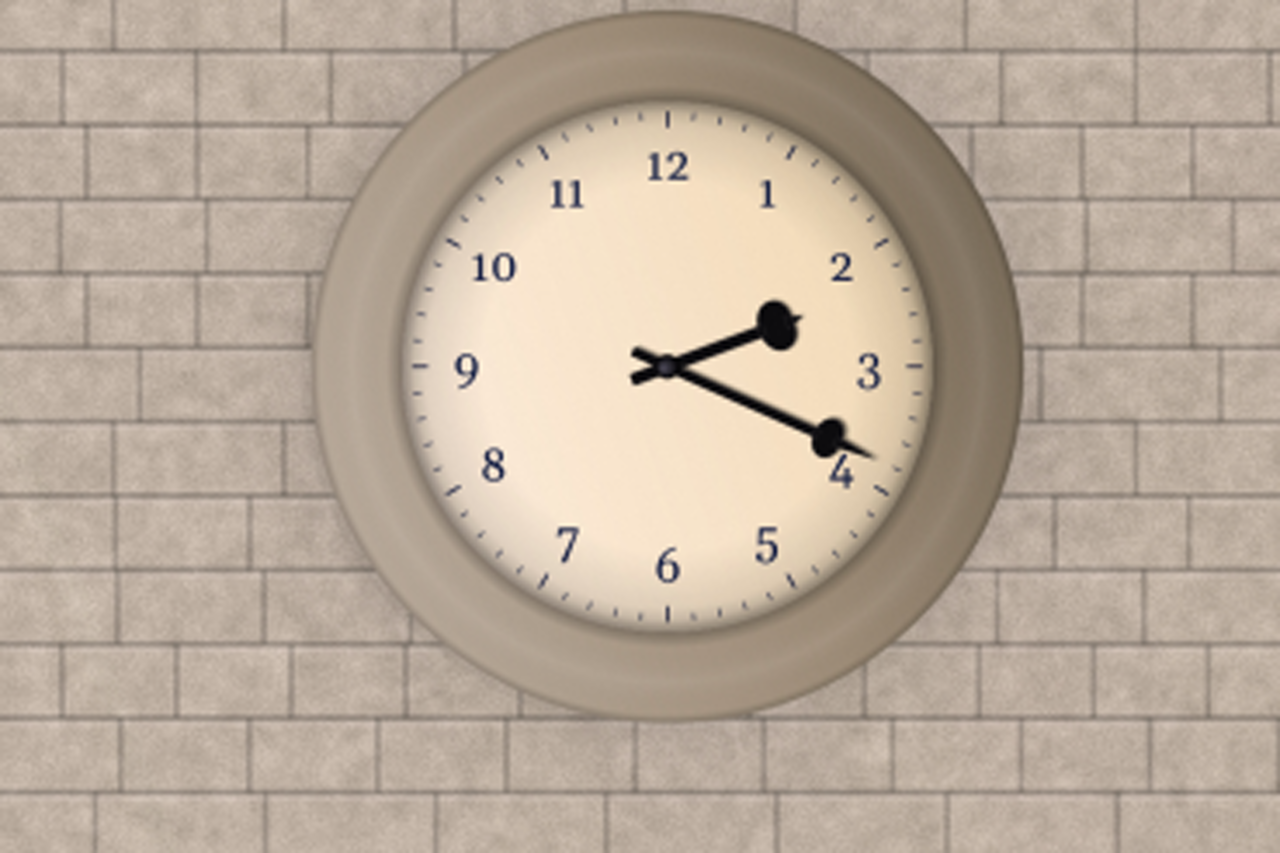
2:19
